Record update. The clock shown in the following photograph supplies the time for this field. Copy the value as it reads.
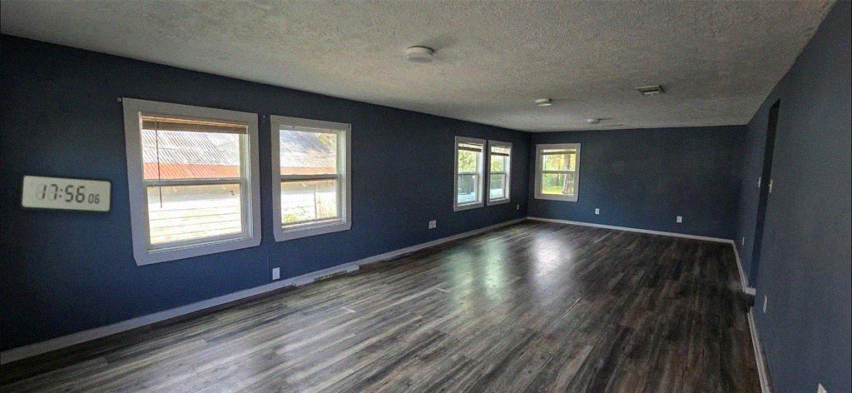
17:56:06
